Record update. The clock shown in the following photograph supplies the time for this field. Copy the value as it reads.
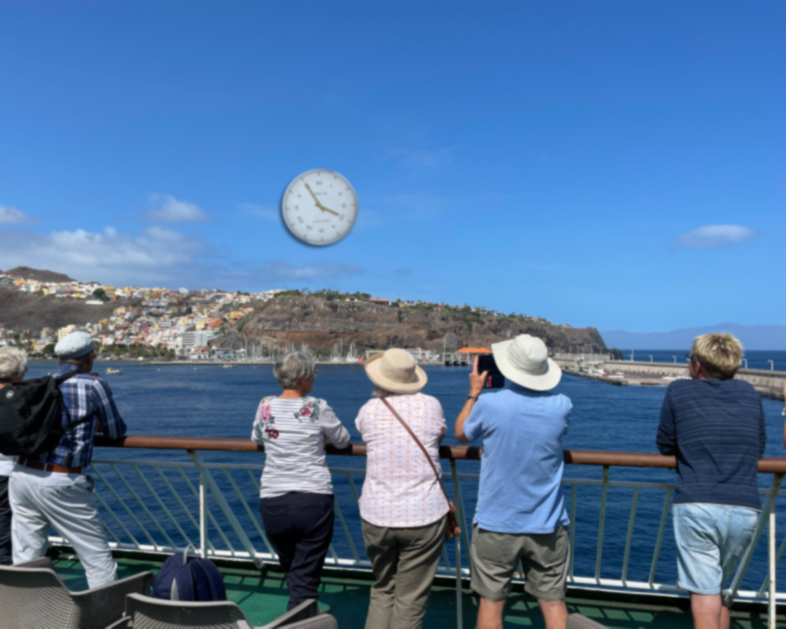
3:55
